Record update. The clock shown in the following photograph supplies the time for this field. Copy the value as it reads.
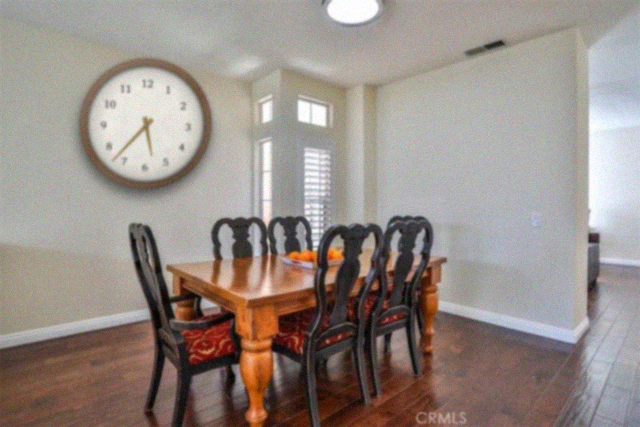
5:37
